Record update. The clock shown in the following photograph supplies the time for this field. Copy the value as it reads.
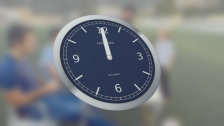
12:00
